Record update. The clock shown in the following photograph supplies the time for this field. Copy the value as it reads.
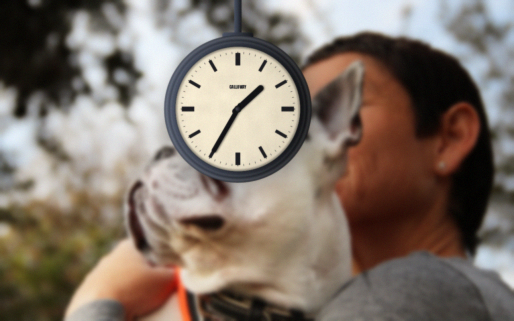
1:35
